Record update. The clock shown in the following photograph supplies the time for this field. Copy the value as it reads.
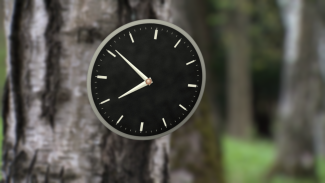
7:51
